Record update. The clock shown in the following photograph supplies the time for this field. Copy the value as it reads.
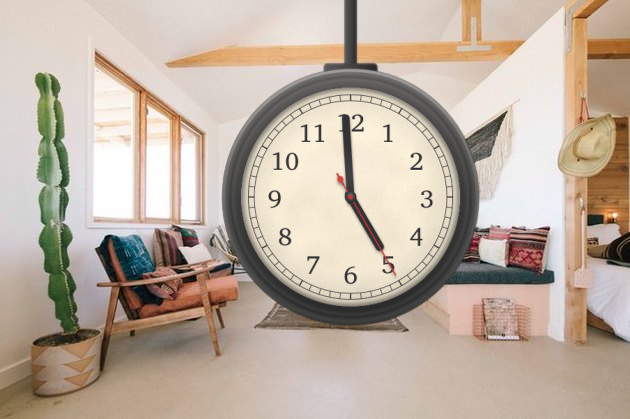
4:59:25
